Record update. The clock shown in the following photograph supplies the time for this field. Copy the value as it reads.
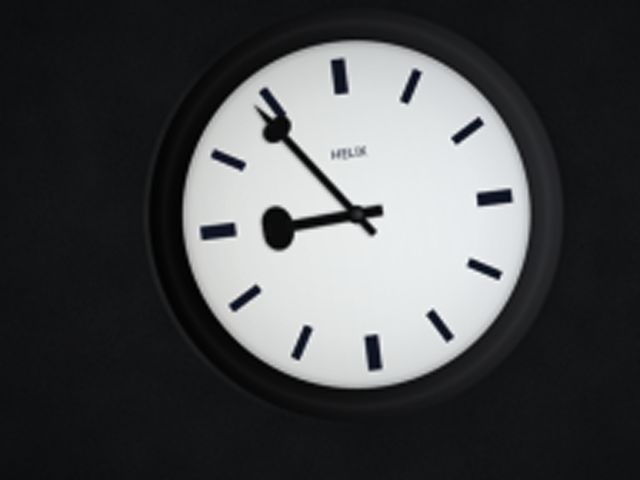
8:54
